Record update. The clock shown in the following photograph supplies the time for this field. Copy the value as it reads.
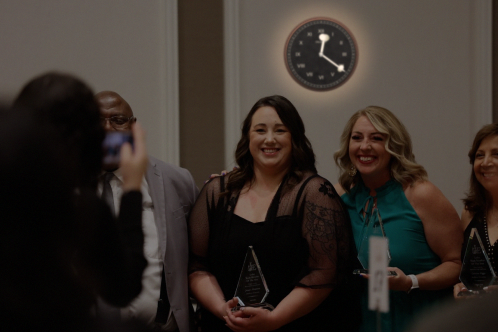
12:21
